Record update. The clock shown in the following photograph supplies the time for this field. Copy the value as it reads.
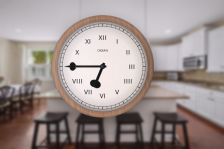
6:45
